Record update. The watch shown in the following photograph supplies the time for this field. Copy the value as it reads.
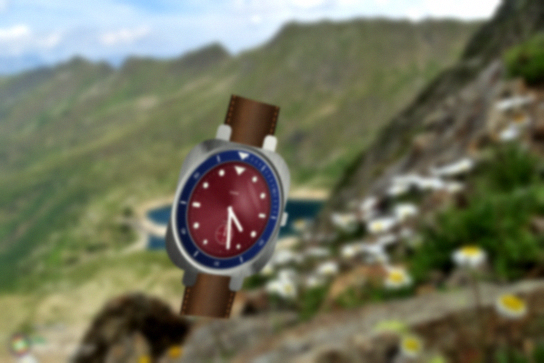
4:28
